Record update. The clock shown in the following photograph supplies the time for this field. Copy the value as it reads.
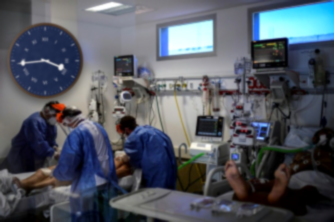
3:44
